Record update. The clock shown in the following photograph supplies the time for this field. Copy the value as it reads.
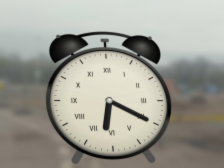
6:20
